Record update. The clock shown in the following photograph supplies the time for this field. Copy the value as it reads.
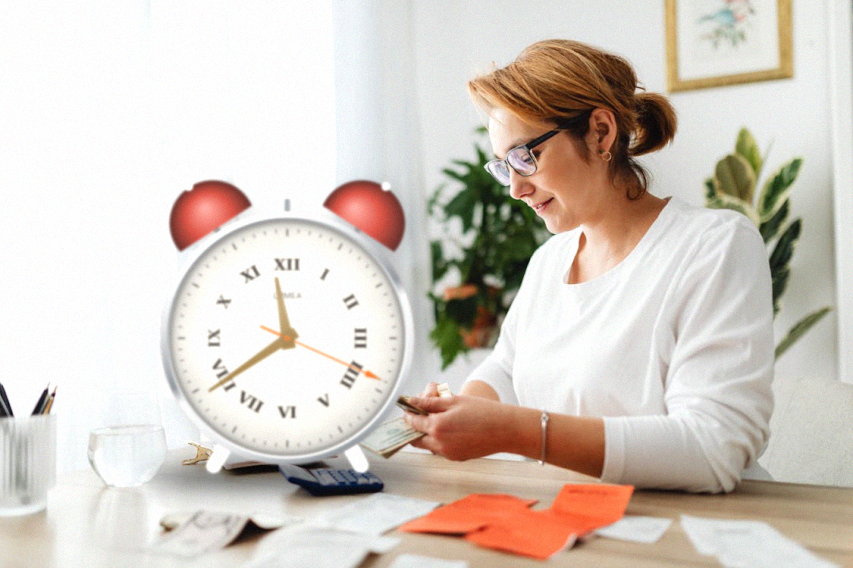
11:39:19
